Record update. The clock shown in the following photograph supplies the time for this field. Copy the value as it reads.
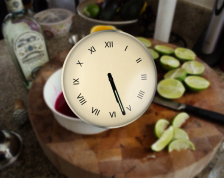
5:27
